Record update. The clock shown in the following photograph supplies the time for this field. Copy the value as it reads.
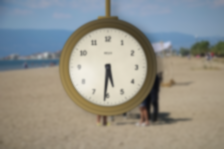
5:31
